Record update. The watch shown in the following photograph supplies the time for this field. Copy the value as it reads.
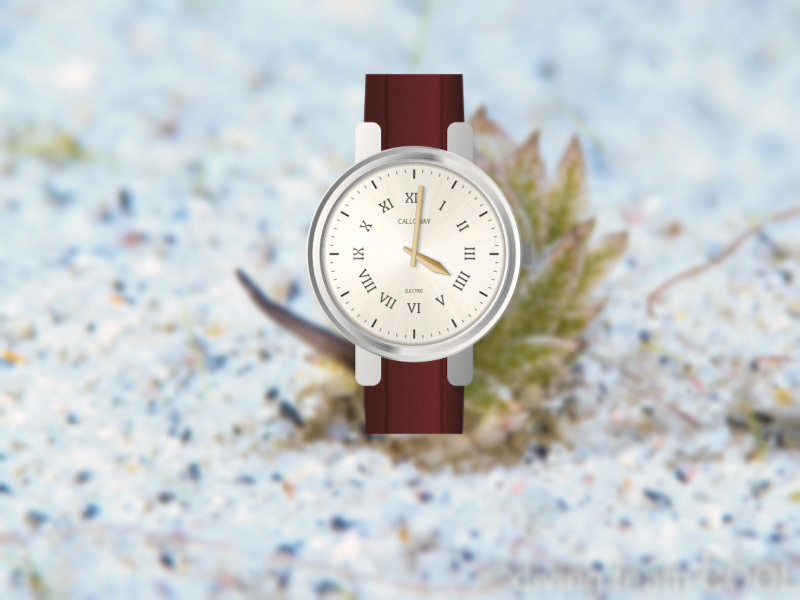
4:01
